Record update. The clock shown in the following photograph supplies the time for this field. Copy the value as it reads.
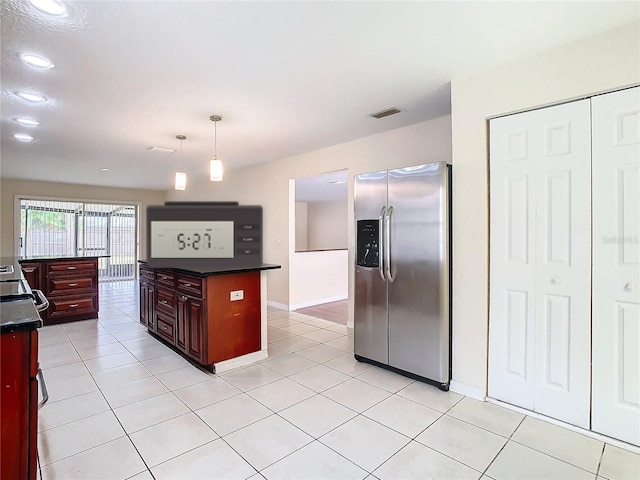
5:27
